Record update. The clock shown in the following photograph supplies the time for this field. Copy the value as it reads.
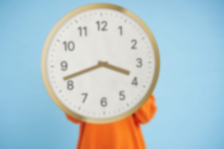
3:42
